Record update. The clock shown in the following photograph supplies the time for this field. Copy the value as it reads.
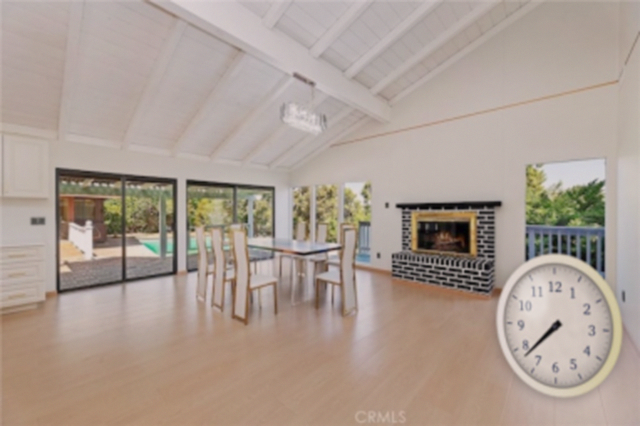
7:38
